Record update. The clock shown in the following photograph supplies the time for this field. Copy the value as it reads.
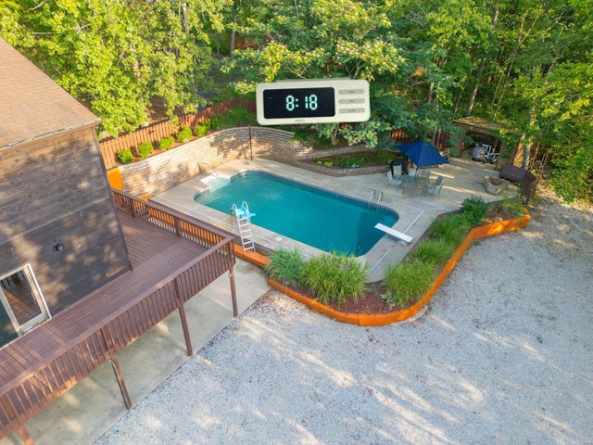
8:18
